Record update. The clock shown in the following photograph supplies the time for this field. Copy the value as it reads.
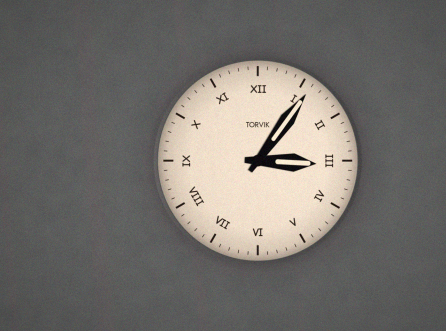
3:06
